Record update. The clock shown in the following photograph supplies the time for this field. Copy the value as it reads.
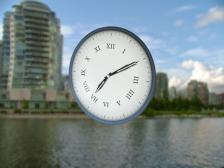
7:10
